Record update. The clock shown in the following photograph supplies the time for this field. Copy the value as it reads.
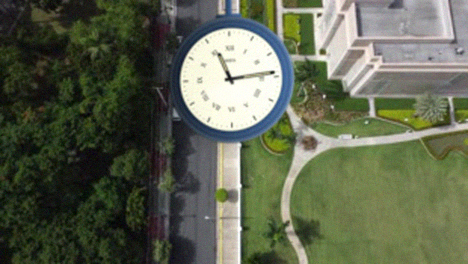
11:14
